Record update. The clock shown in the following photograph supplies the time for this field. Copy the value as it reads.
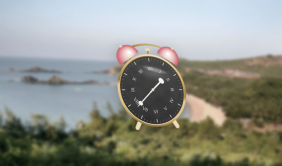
1:38
